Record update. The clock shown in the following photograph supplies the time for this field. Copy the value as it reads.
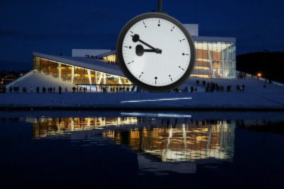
8:49
